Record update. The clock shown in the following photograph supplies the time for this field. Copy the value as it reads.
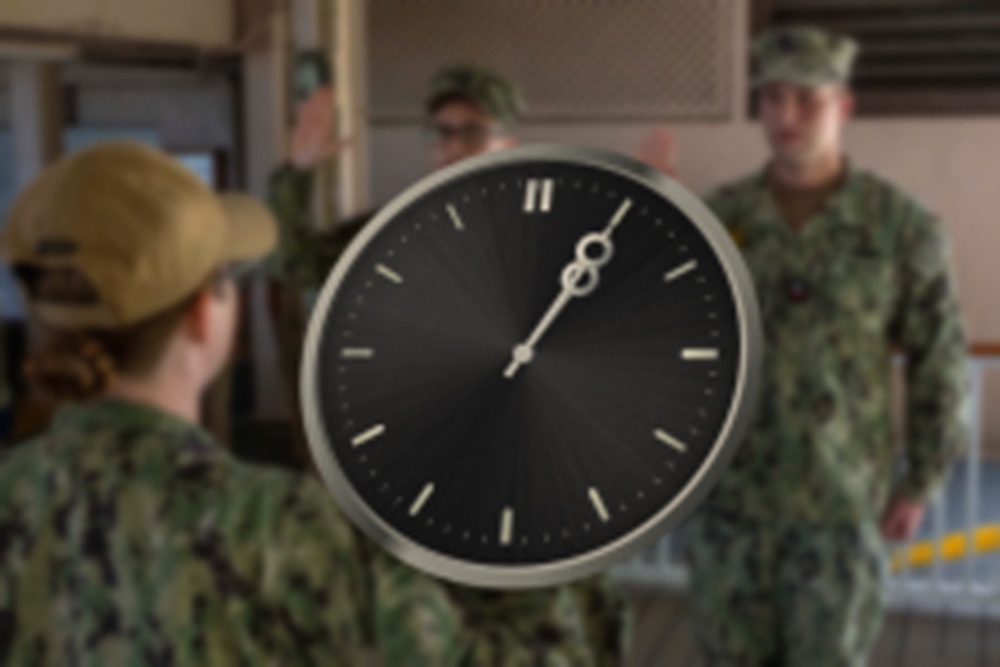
1:05
